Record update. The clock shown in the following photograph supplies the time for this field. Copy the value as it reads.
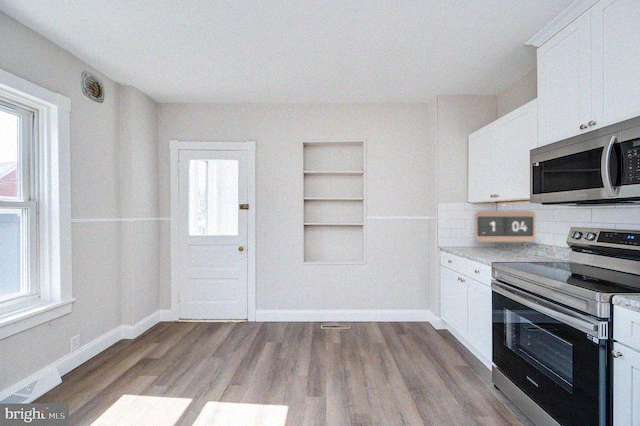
1:04
